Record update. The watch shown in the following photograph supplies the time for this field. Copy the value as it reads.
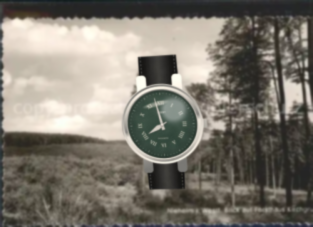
7:58
